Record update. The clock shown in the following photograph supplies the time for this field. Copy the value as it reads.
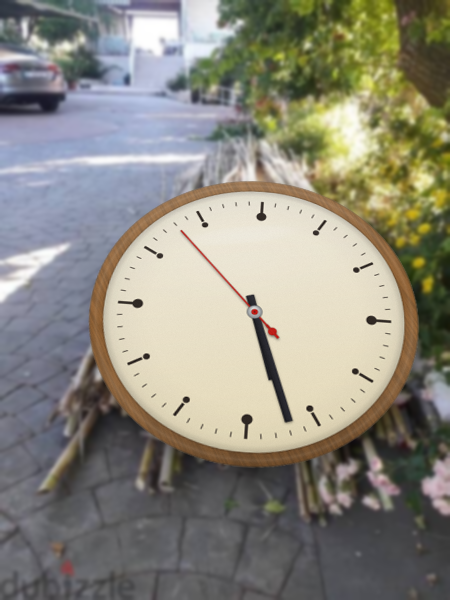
5:26:53
